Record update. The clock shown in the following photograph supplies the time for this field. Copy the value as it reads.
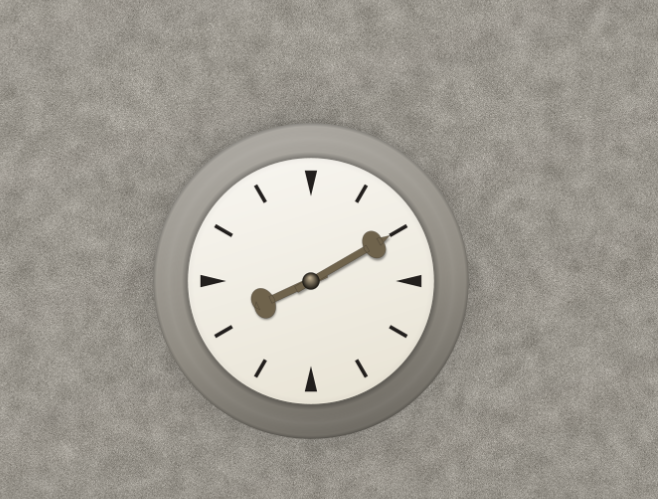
8:10
